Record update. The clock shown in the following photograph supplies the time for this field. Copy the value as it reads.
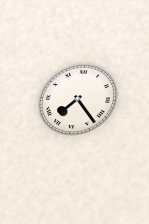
7:23
